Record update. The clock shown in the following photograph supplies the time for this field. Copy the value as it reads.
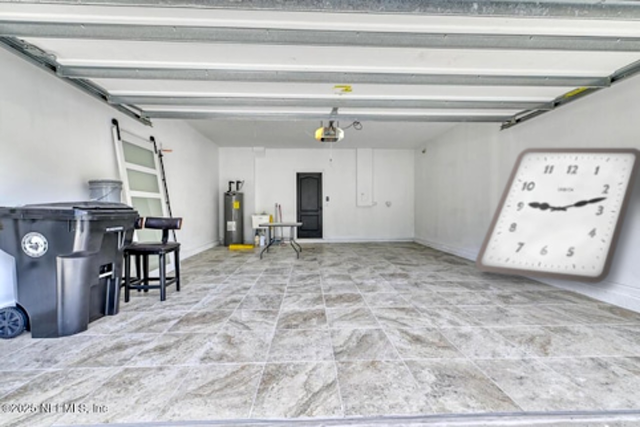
9:12
